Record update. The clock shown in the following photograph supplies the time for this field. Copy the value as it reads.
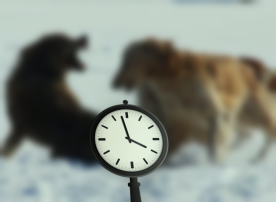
3:58
